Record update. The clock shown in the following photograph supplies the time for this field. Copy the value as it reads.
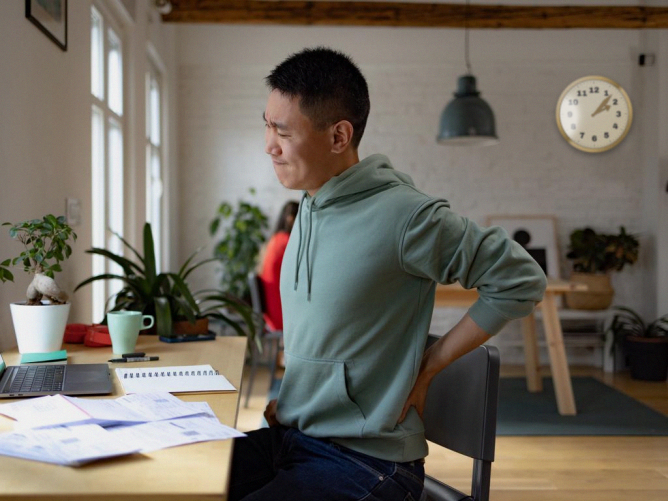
2:07
